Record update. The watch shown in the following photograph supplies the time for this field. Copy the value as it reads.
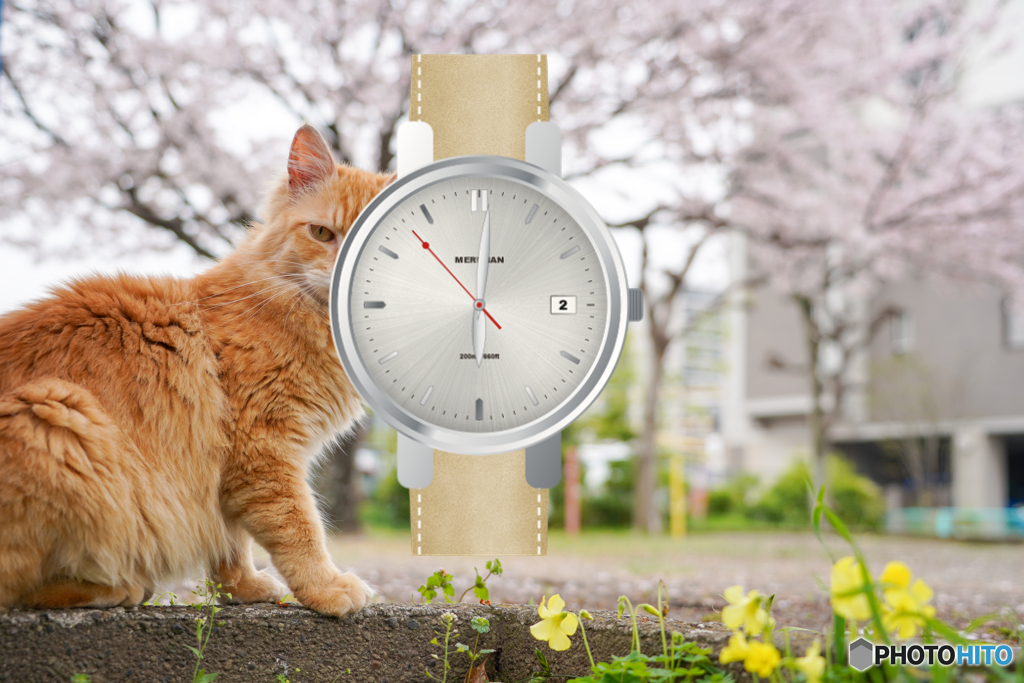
6:00:53
